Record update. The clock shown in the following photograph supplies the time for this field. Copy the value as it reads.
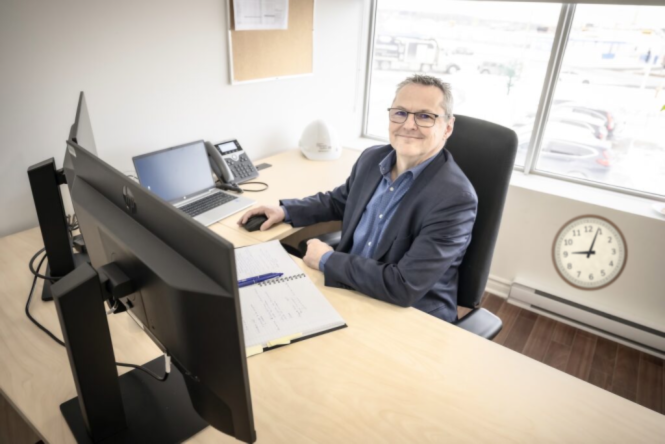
9:04
